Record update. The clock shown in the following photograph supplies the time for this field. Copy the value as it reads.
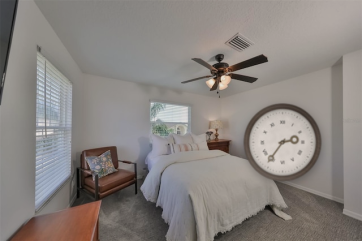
2:36
